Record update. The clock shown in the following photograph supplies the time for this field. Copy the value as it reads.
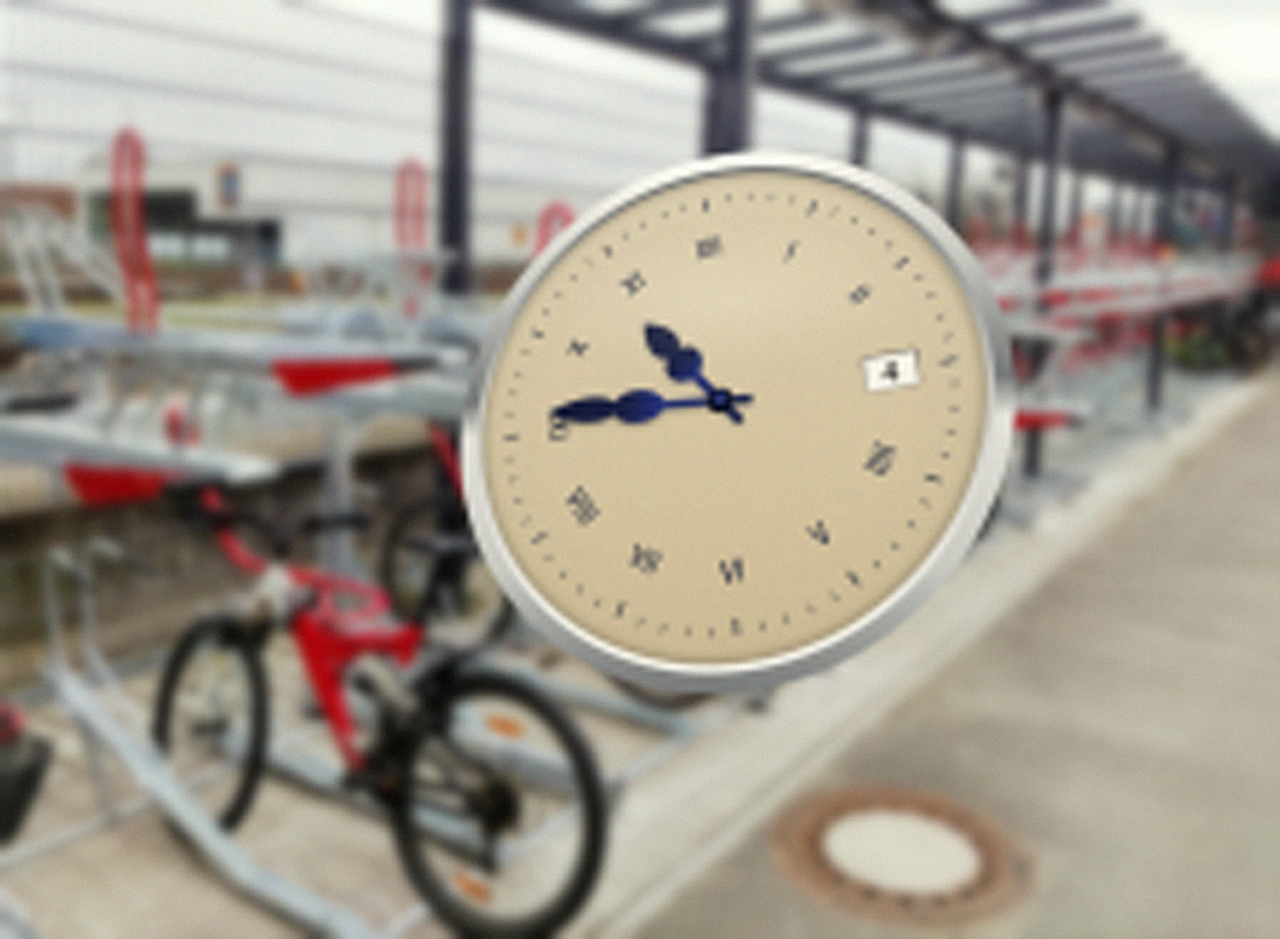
10:46
